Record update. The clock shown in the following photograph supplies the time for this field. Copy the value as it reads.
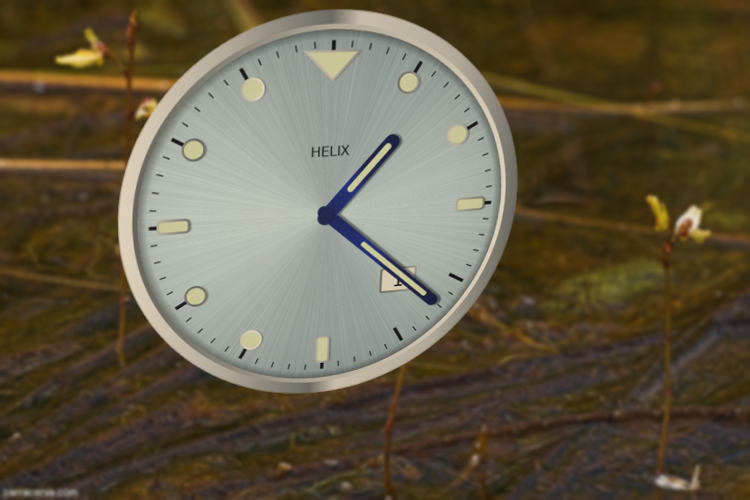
1:22
